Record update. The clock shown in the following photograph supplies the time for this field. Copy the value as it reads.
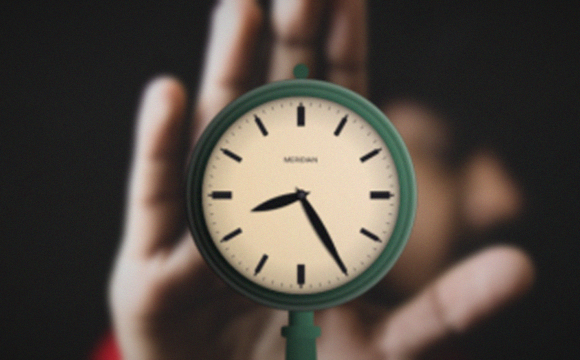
8:25
